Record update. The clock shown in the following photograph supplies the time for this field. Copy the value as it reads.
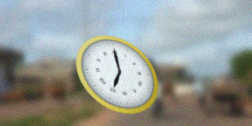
7:00
